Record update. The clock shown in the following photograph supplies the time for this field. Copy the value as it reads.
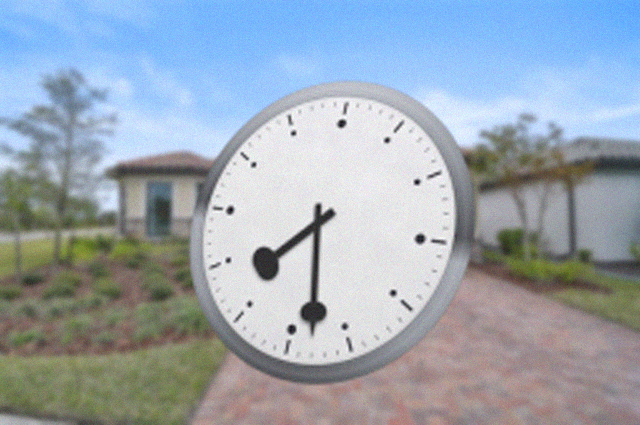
7:28
